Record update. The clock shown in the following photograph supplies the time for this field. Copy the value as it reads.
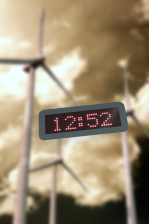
12:52
